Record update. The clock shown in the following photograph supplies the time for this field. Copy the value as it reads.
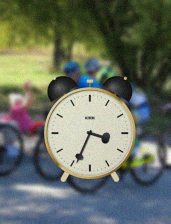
3:34
